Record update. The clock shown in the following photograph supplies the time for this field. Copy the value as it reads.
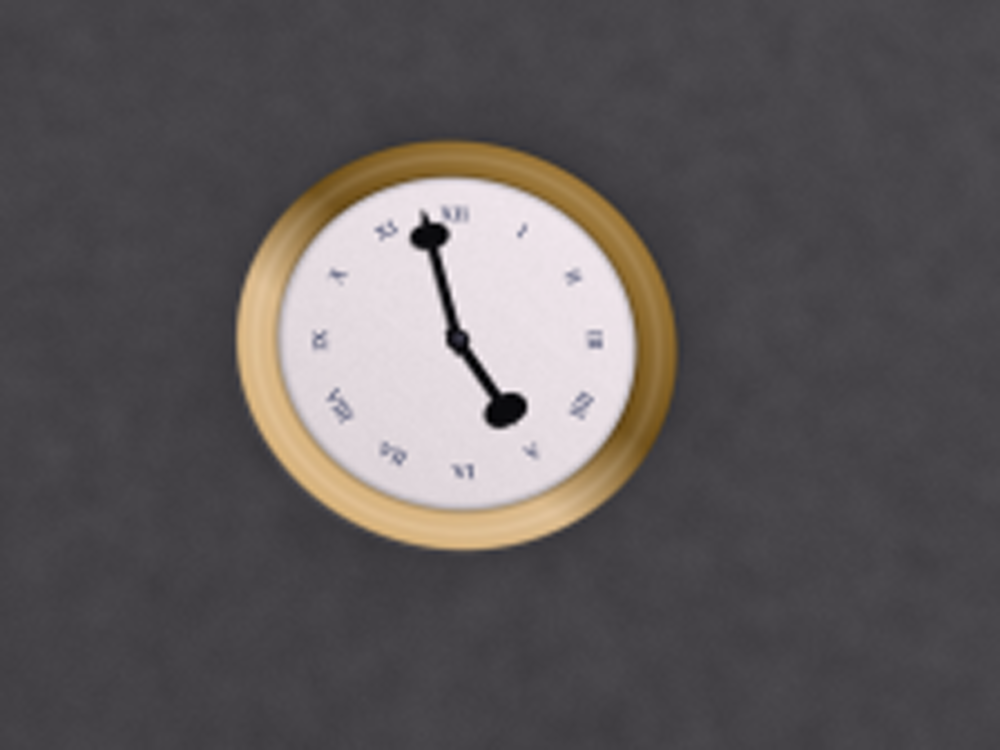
4:58
